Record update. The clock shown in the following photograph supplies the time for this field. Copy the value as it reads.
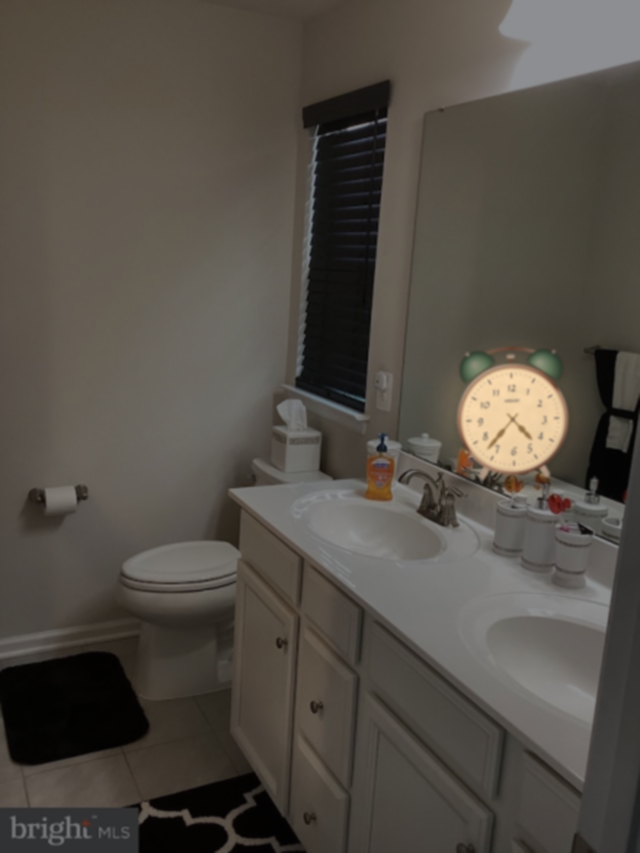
4:37
